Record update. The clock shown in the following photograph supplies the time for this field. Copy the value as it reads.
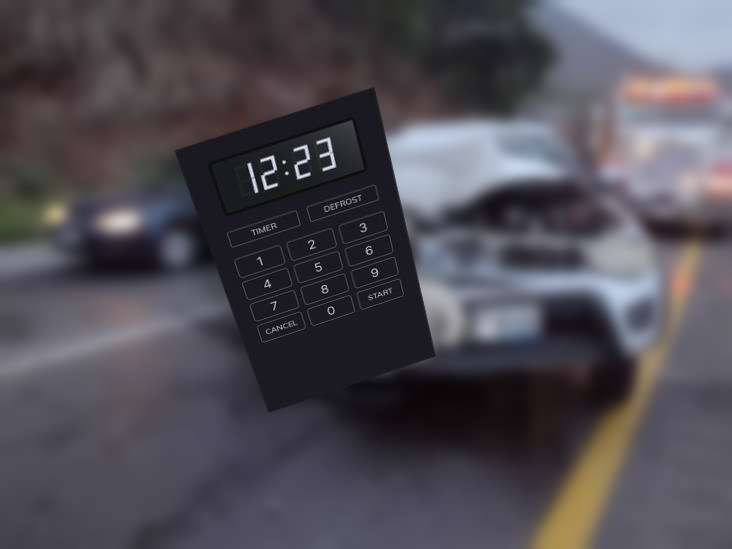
12:23
